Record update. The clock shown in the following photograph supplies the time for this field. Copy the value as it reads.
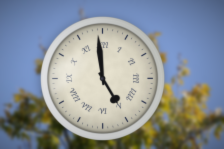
4:59
